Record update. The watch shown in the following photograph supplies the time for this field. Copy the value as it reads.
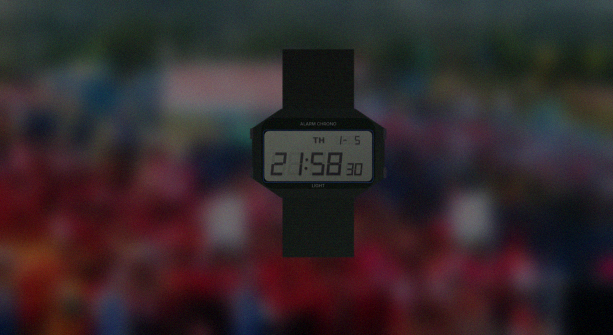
21:58:30
